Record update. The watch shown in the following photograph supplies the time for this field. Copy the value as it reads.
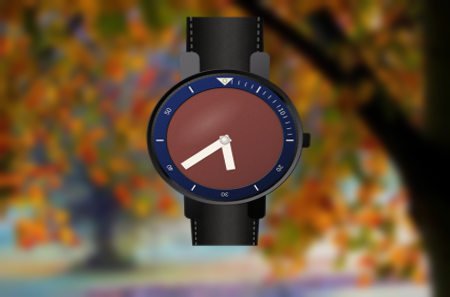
5:39
